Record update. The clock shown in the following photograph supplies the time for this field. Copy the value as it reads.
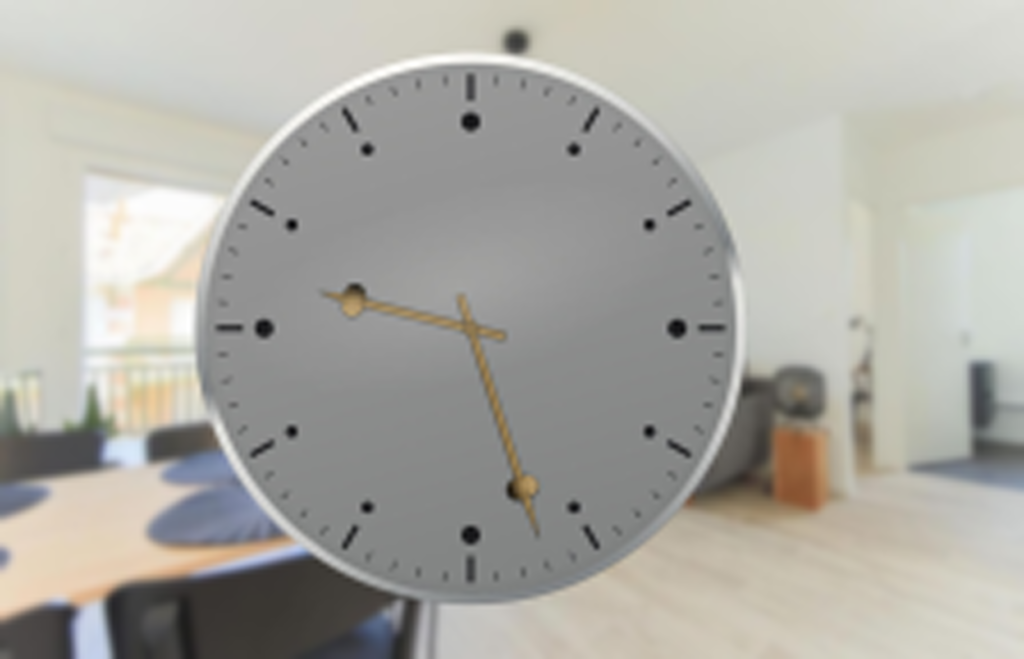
9:27
